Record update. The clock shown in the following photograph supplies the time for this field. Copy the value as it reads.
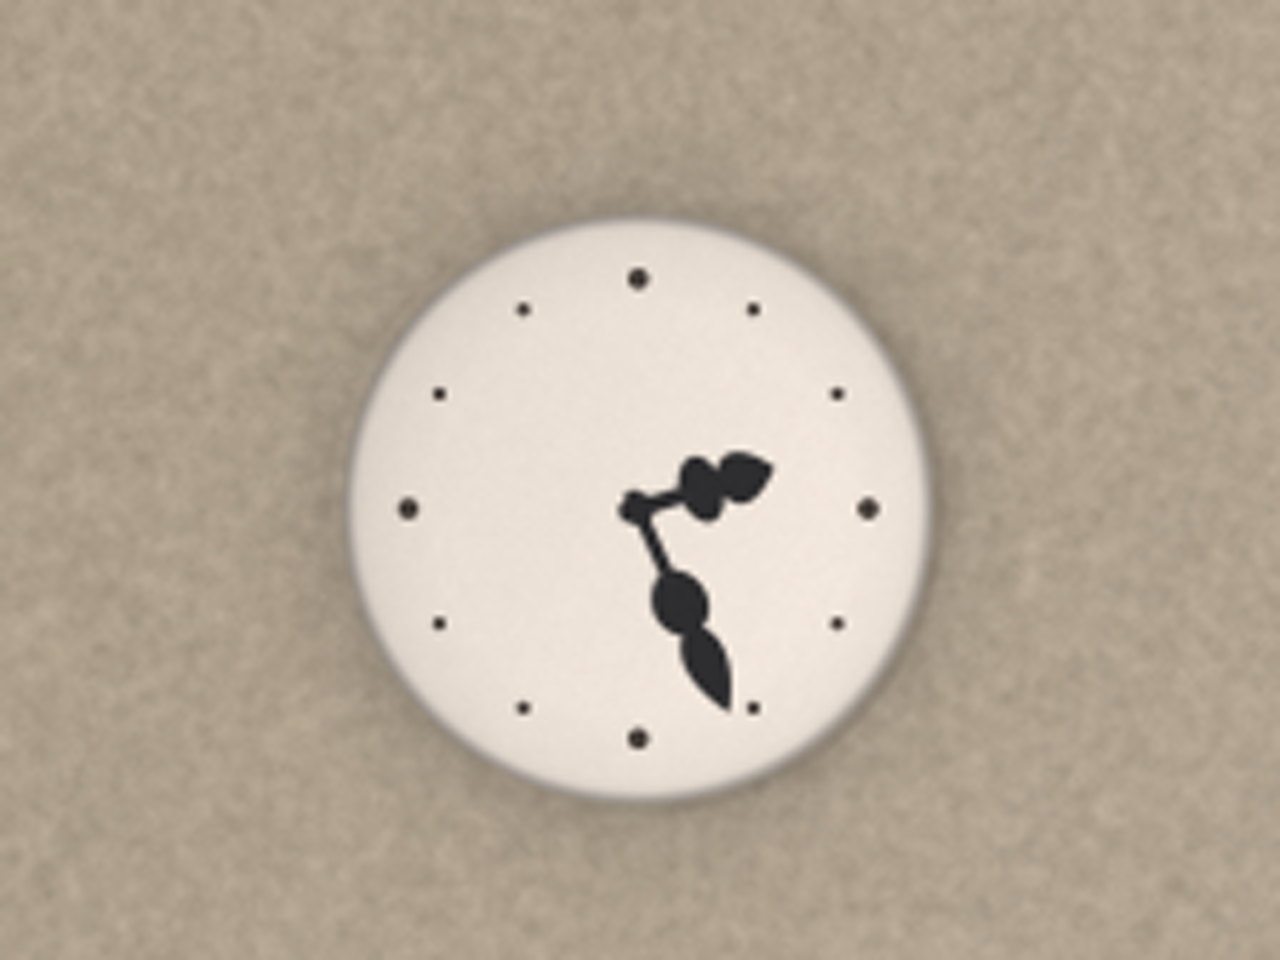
2:26
